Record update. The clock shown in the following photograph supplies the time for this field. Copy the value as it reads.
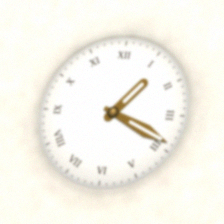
1:19
